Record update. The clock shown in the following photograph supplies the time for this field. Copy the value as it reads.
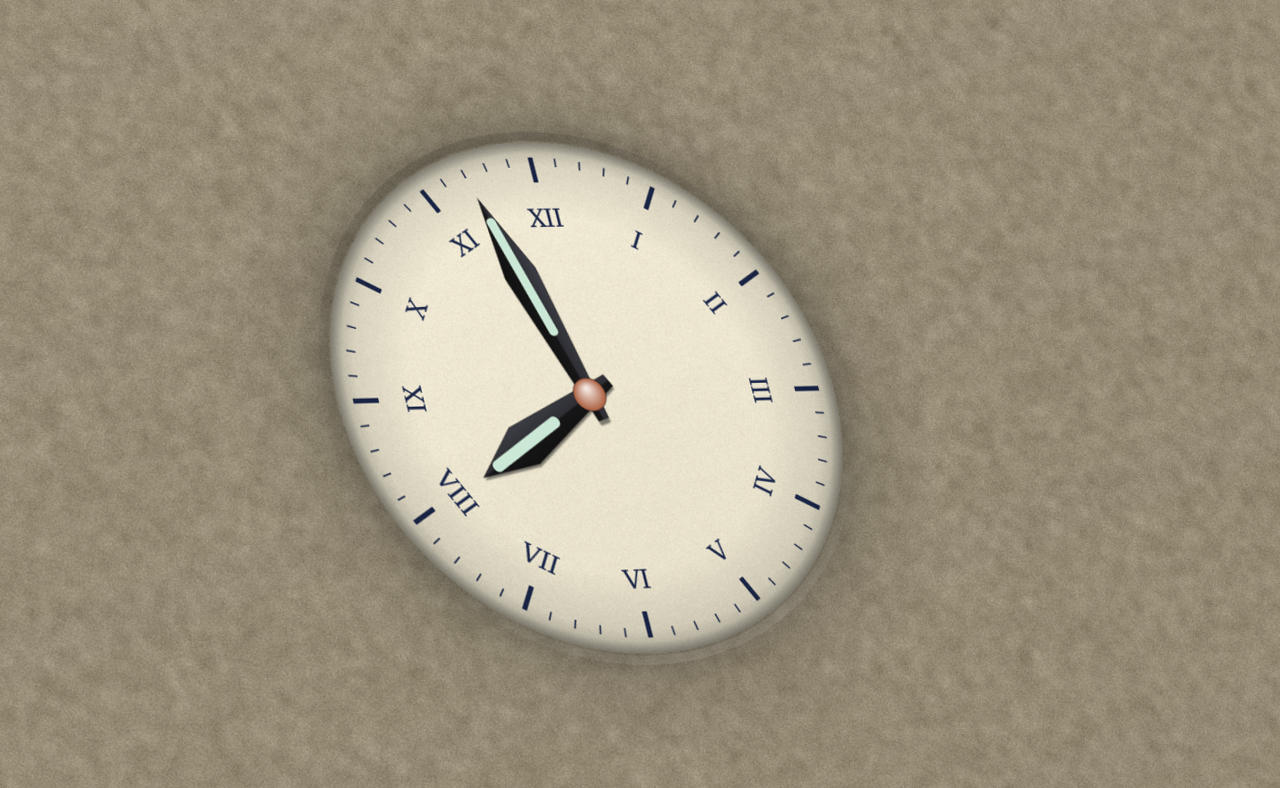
7:57
